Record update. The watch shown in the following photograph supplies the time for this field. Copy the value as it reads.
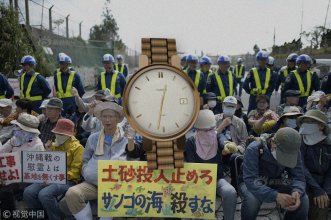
12:32
